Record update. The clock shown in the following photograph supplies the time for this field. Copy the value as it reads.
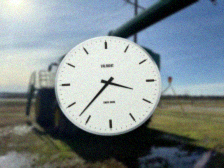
3:37
